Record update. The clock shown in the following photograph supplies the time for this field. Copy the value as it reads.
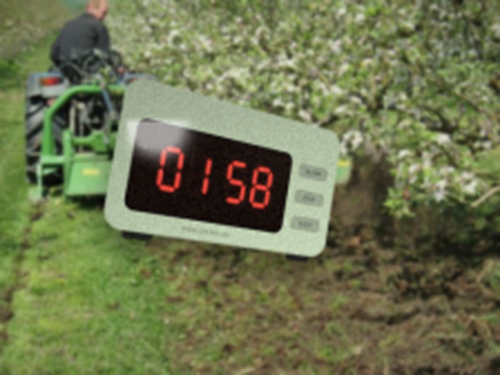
1:58
